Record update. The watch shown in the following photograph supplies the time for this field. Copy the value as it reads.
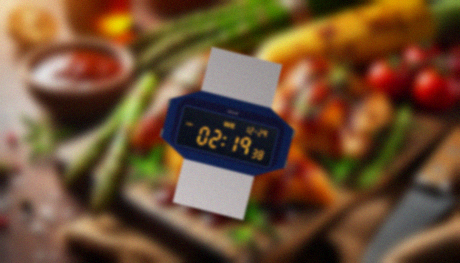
2:19
